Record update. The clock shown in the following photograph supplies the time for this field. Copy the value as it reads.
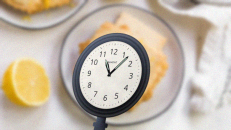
11:07
